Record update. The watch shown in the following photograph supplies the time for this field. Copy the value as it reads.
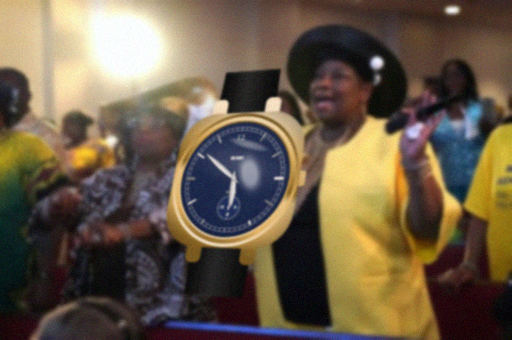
5:51
